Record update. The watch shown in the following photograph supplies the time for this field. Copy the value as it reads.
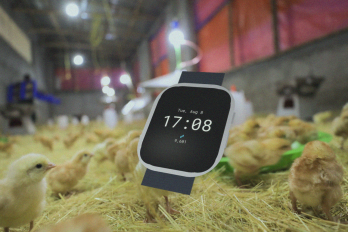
17:08
